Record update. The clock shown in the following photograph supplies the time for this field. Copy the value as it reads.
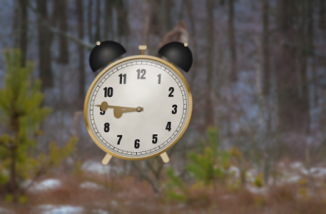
8:46
